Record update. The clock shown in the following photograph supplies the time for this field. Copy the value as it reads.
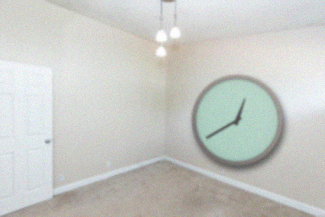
12:40
